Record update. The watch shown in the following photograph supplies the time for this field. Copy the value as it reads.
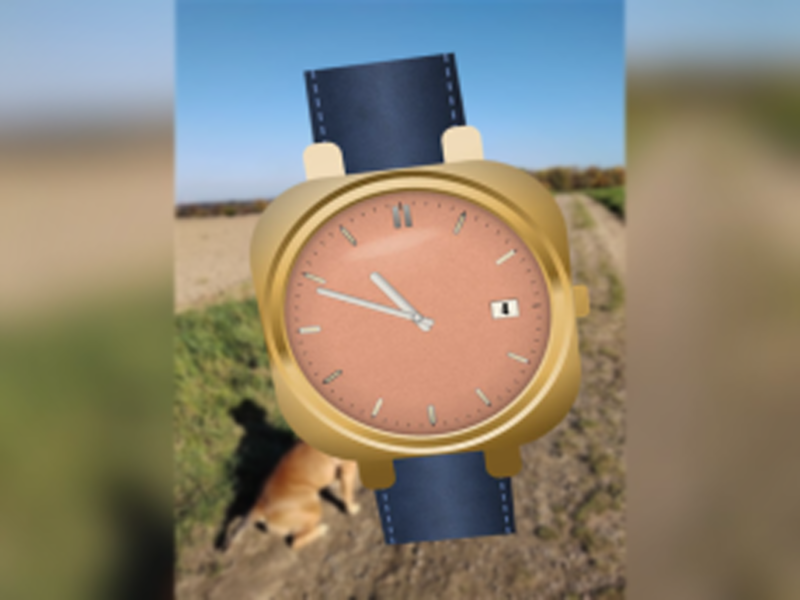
10:49
